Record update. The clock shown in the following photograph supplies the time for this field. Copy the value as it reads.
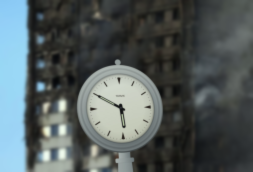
5:50
